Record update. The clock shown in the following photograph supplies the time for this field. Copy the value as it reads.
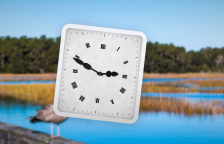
2:49
